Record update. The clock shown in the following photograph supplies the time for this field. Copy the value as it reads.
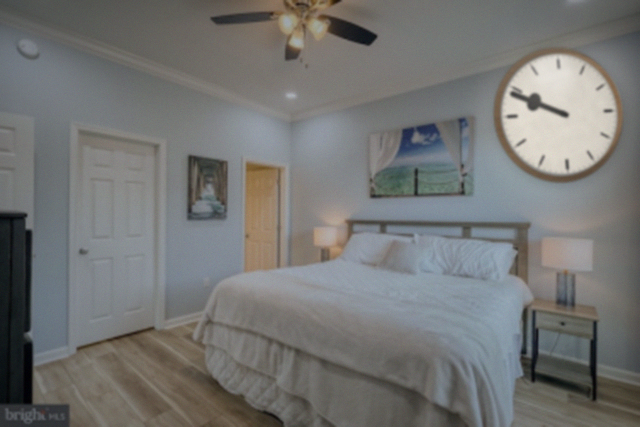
9:49
